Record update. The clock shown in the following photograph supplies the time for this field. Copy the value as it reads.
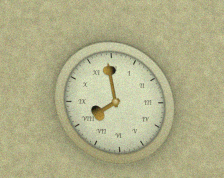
7:59
